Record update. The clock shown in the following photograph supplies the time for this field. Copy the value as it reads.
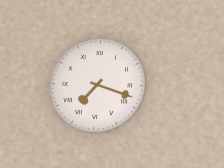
7:18
